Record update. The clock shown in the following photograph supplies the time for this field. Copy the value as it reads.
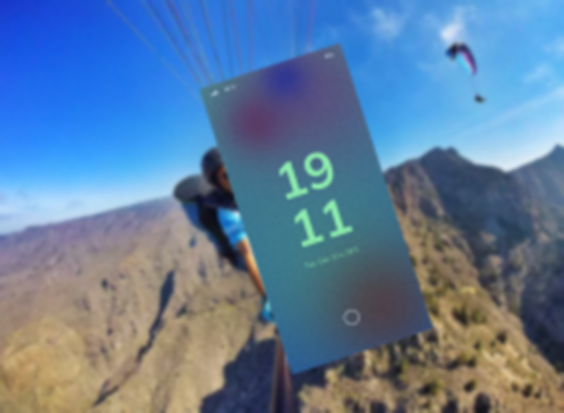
19:11
